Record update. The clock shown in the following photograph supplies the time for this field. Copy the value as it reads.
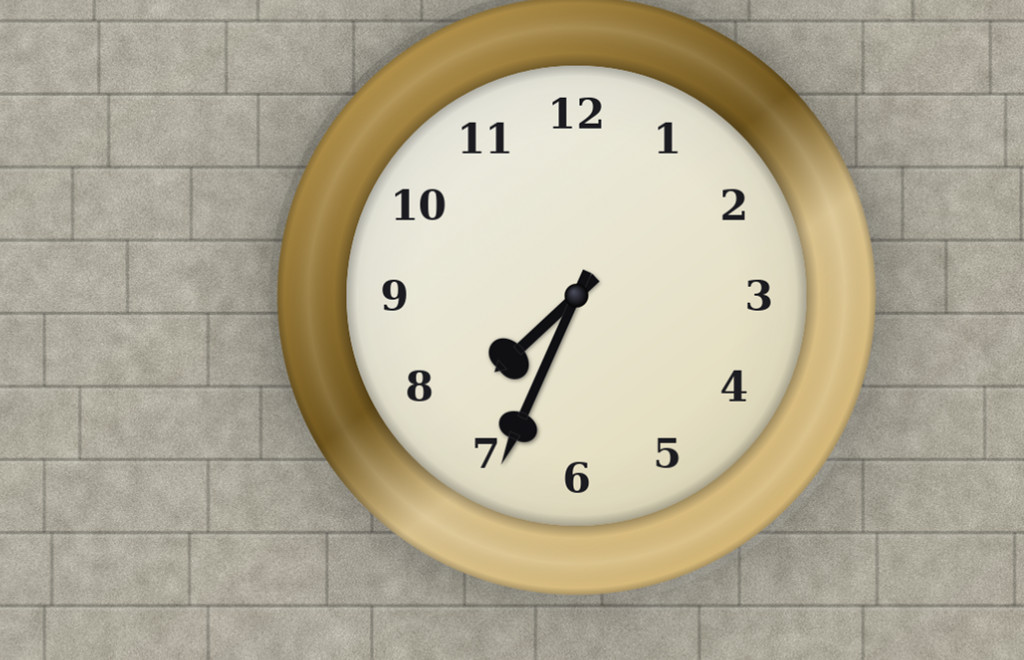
7:34
